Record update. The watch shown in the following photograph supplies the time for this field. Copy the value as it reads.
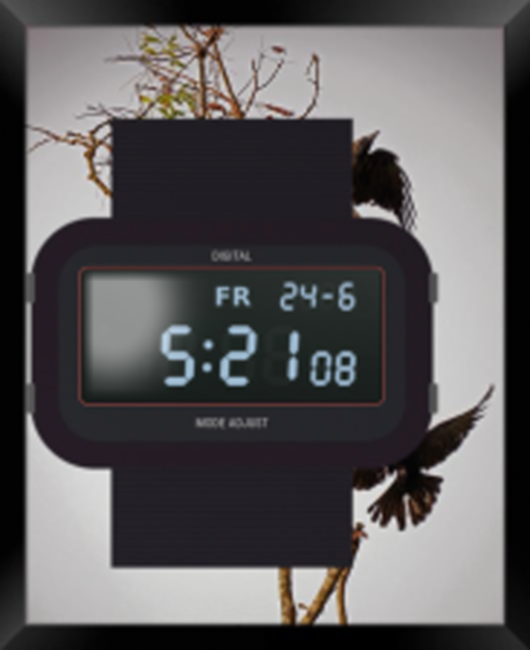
5:21:08
